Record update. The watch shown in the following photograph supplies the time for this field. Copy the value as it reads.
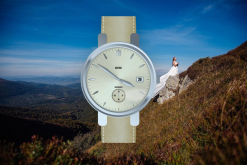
3:51
